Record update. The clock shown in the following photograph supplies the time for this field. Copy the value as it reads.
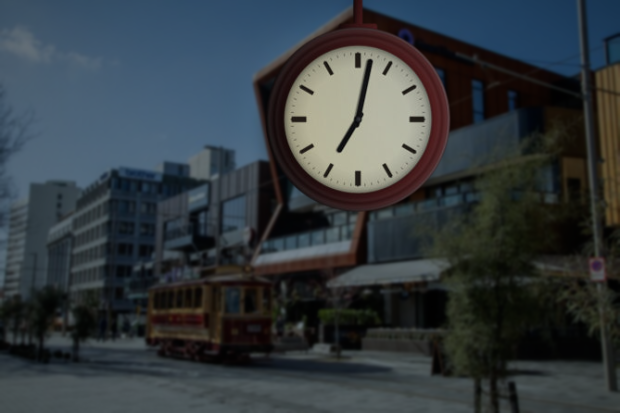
7:02
